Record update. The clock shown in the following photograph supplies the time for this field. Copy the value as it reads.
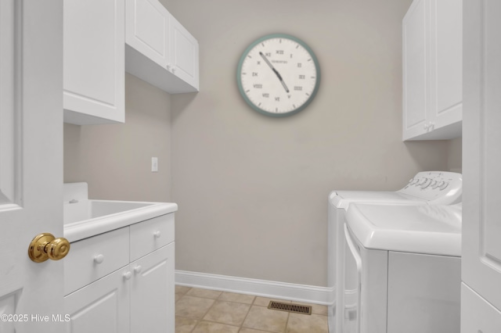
4:53
